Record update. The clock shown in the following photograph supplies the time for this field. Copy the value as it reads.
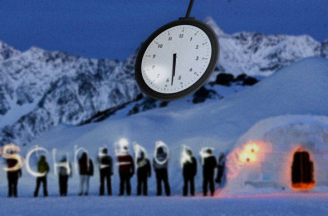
5:28
